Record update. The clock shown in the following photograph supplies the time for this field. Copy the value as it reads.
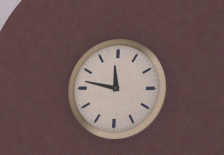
11:47
